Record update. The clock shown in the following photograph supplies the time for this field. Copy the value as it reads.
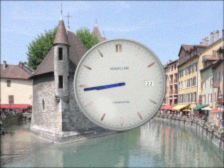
8:44
